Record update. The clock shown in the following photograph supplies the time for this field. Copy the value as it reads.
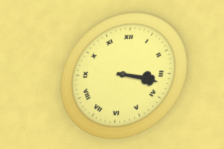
3:17
